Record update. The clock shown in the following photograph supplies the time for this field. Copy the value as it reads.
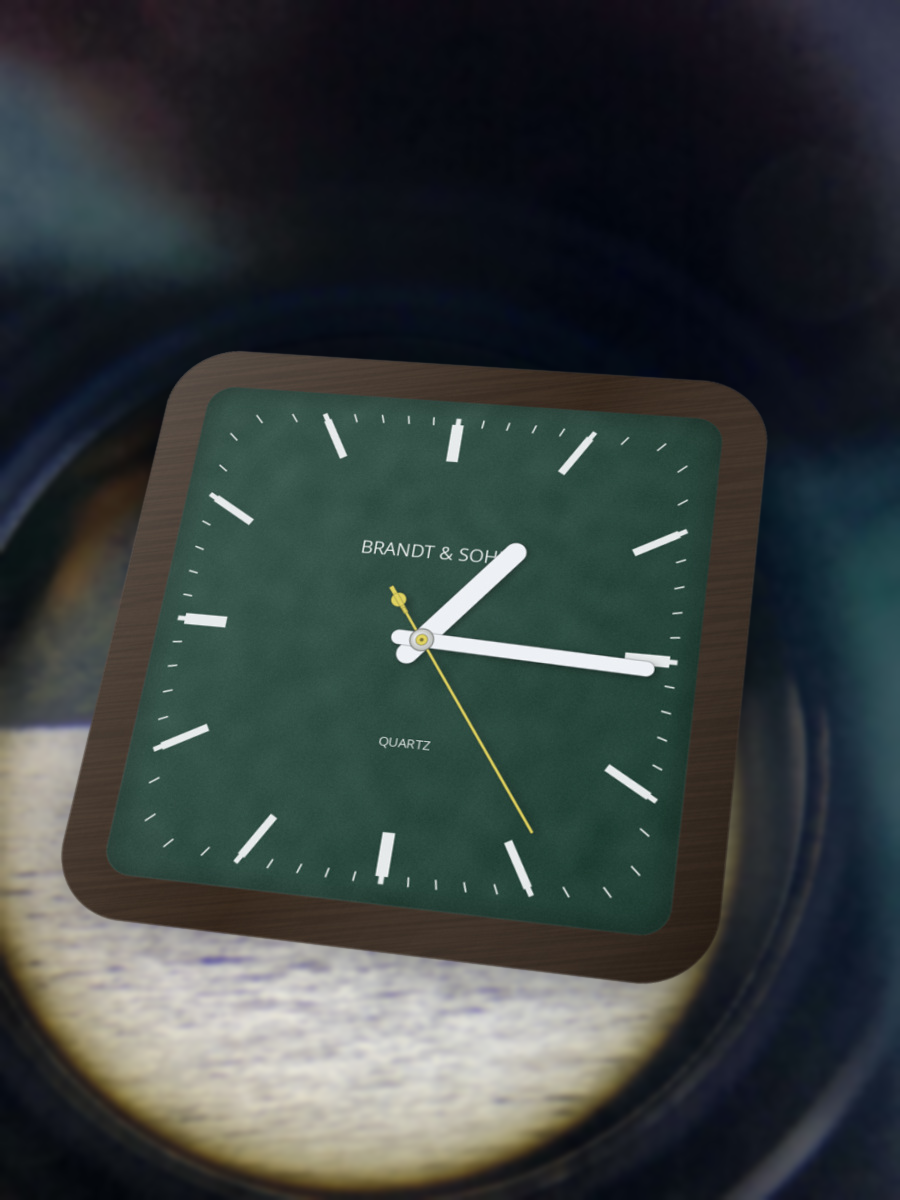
1:15:24
